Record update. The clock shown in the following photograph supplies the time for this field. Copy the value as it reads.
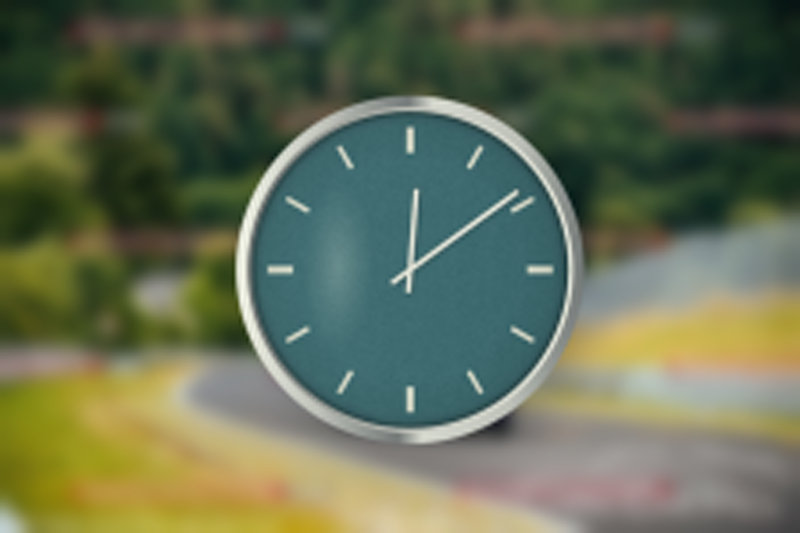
12:09
